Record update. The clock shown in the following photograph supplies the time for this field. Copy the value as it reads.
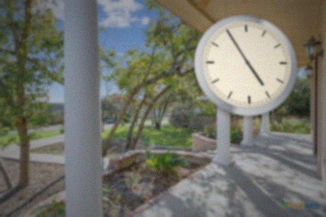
4:55
